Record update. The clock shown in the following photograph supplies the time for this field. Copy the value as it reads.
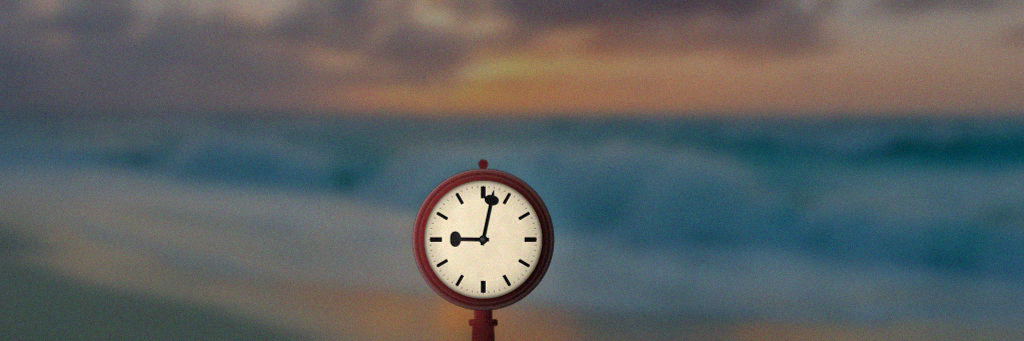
9:02
